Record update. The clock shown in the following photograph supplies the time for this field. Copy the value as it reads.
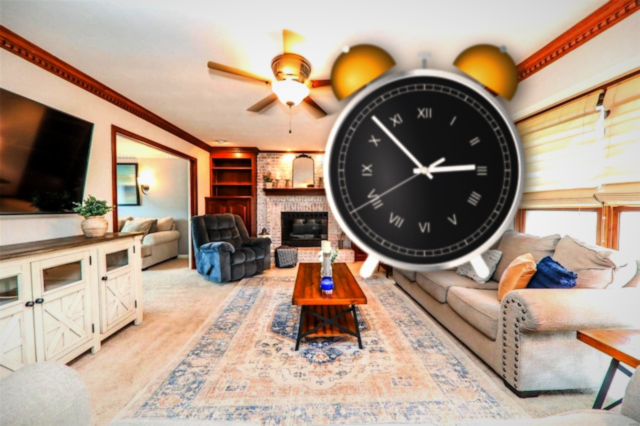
2:52:40
